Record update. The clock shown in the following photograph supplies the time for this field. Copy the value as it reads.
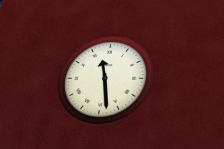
11:28
